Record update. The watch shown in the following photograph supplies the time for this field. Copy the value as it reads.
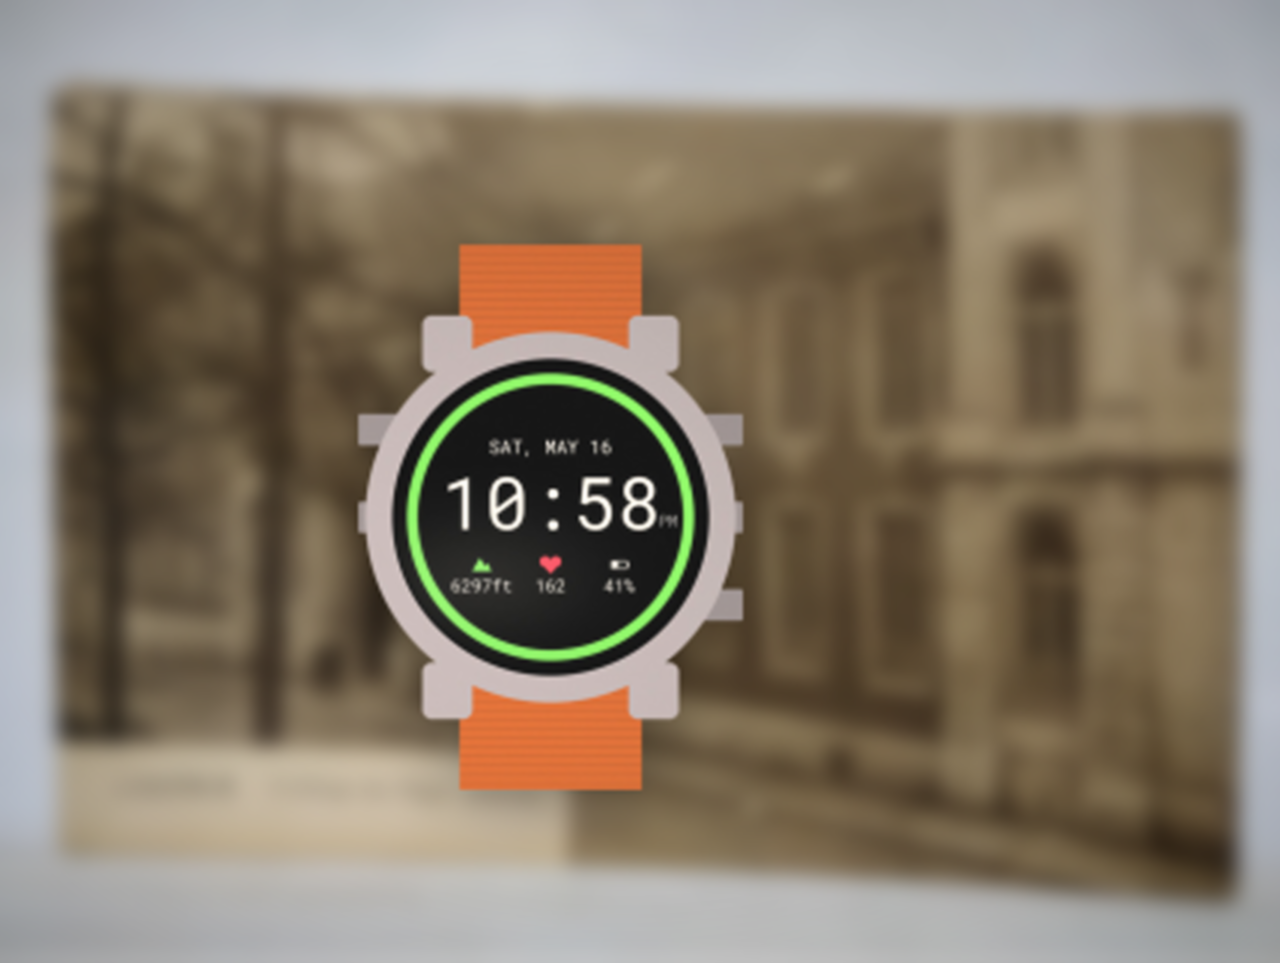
10:58
